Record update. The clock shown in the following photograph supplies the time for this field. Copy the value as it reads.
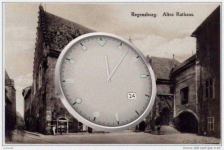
12:07
